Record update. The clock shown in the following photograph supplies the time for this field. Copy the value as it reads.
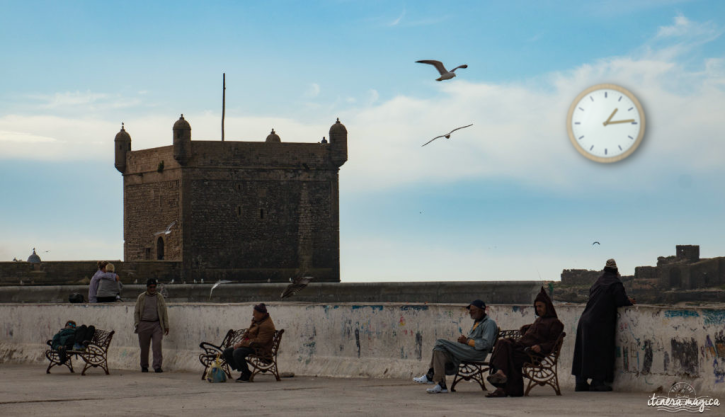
1:14
